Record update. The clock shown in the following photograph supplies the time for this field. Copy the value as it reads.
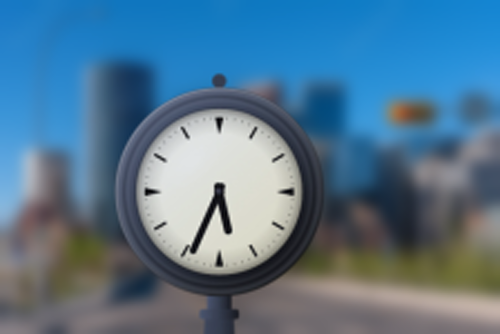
5:34
